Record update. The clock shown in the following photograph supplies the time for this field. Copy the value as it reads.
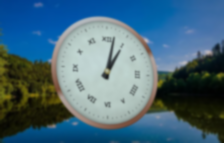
1:02
